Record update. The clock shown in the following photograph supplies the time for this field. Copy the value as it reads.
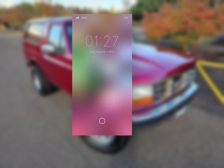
1:27
